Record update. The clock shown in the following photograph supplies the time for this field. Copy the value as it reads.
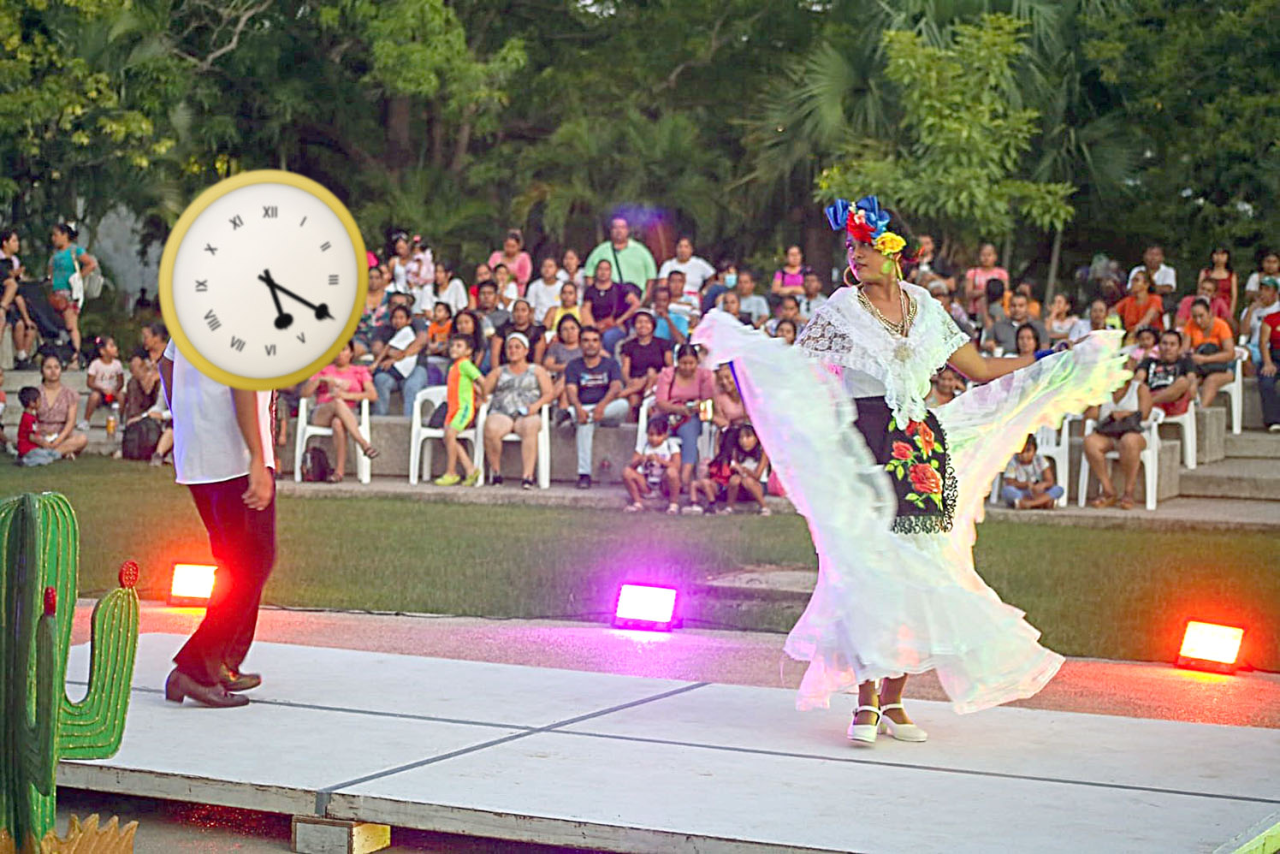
5:20
